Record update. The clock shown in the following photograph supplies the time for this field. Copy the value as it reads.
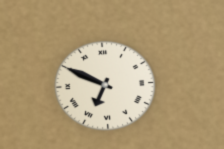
6:50
